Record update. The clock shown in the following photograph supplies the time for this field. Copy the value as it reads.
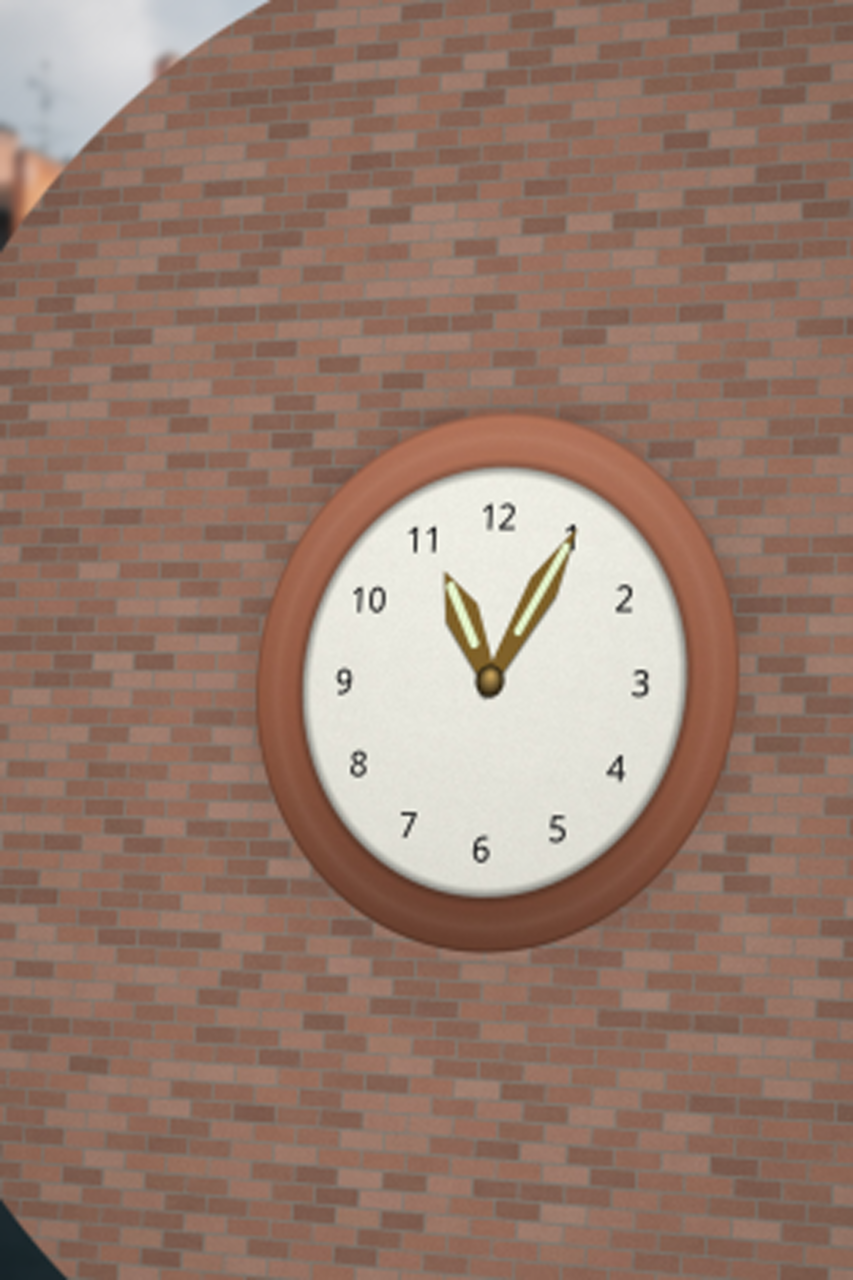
11:05
